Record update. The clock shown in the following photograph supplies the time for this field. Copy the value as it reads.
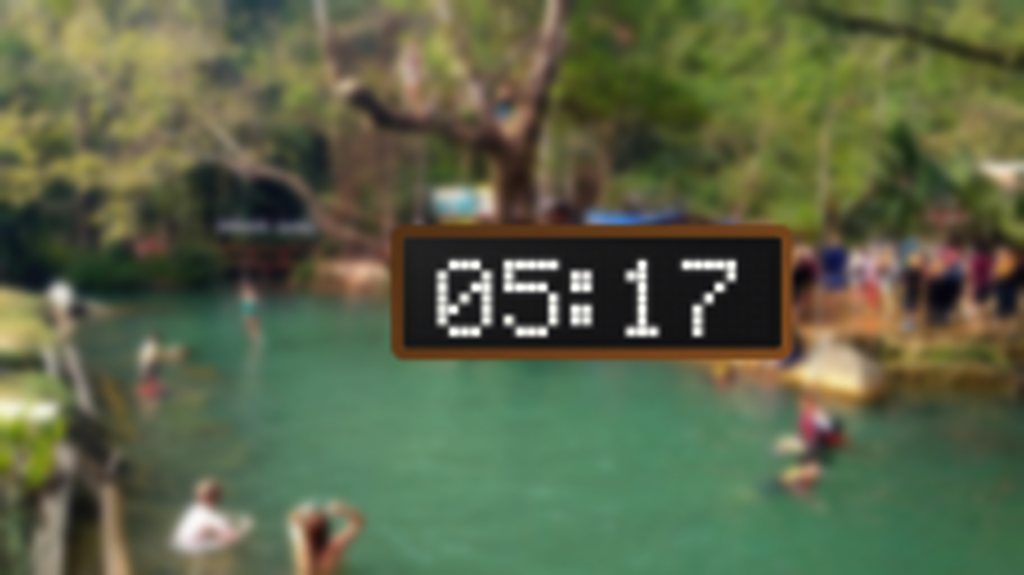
5:17
